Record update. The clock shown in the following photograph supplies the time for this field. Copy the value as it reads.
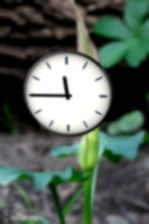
11:45
